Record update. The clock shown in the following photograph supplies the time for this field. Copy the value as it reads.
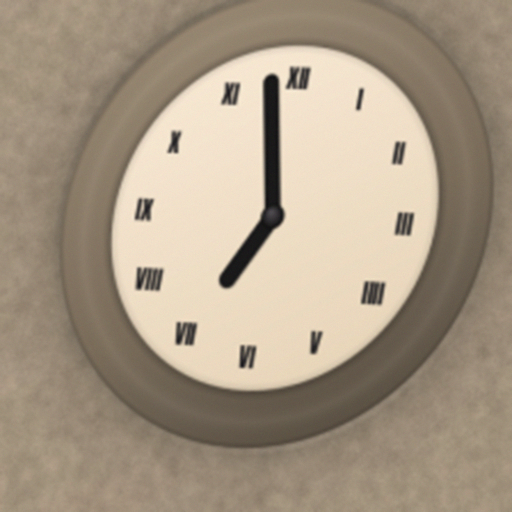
6:58
